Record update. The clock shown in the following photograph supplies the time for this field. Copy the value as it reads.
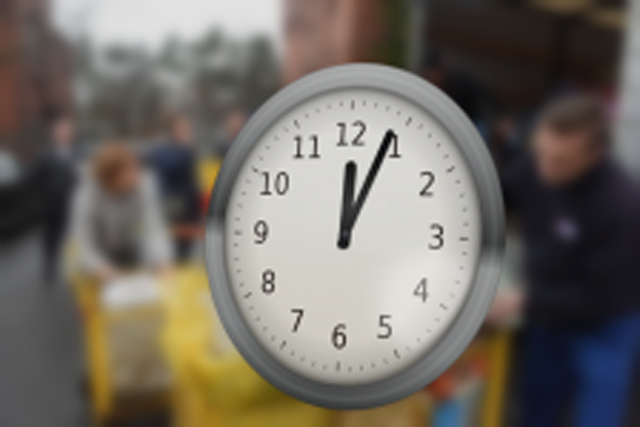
12:04
